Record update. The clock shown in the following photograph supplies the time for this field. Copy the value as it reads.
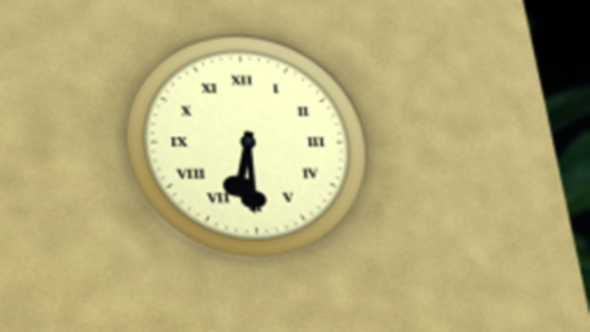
6:30
